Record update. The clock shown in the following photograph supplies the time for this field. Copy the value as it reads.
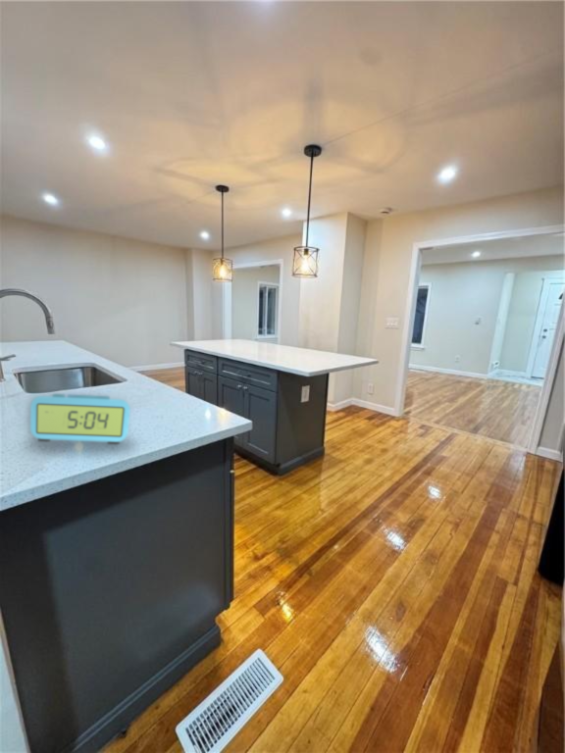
5:04
